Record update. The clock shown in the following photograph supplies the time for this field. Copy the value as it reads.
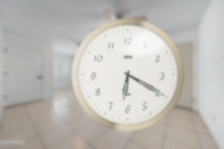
6:20
